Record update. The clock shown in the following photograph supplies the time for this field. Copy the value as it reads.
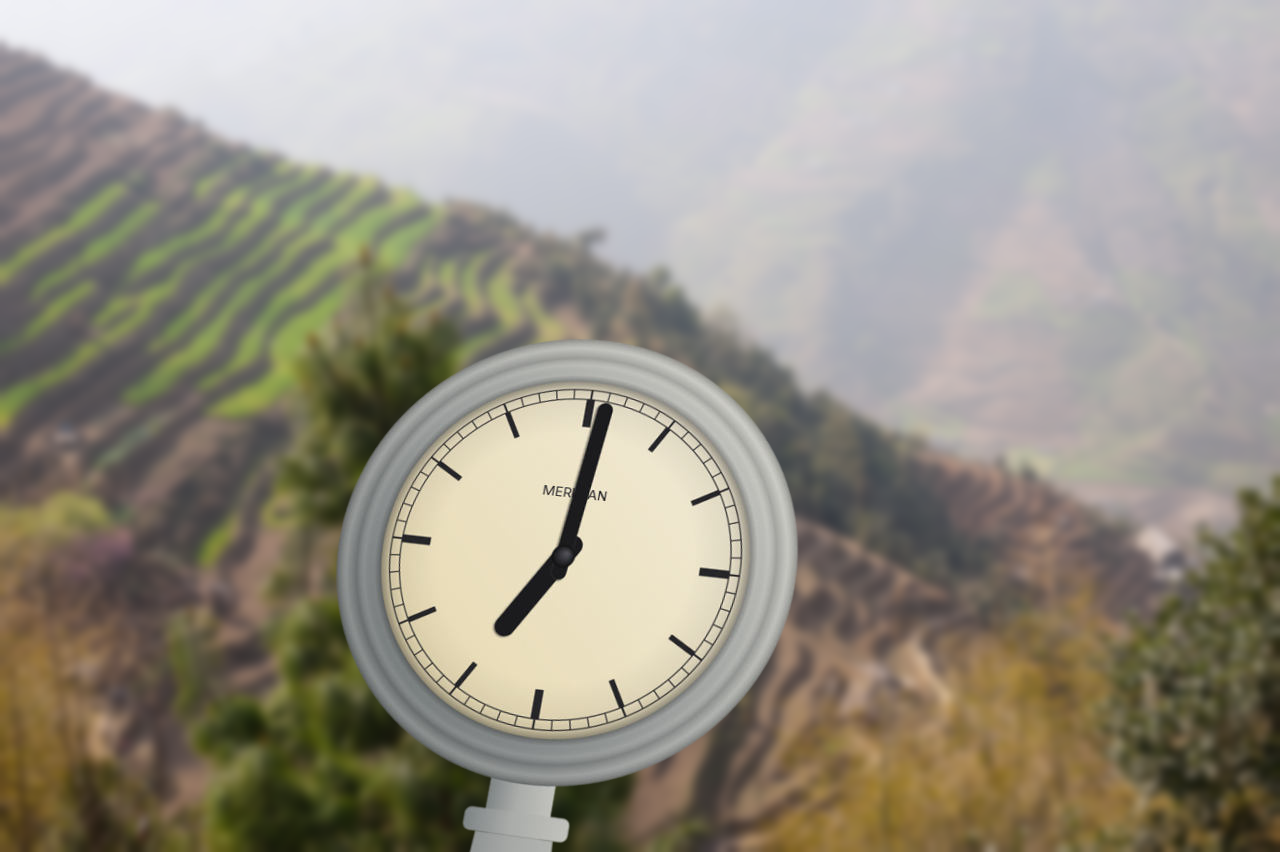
7:01
